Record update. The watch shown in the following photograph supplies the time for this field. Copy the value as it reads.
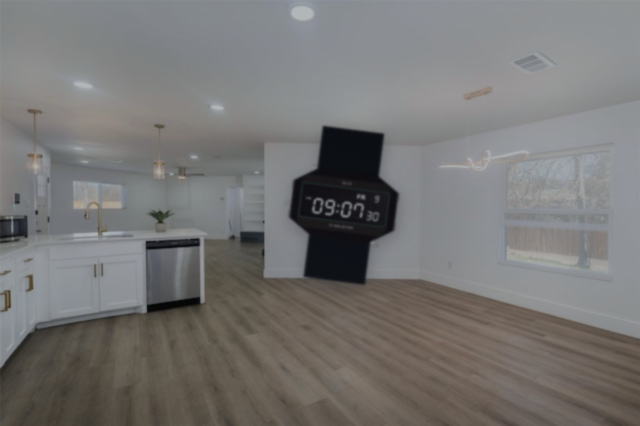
9:07
